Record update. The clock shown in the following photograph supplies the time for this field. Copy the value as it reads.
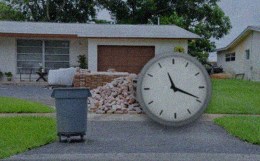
11:19
